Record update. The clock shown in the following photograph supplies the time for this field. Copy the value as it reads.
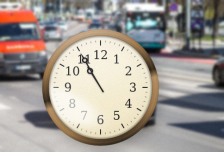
10:55
